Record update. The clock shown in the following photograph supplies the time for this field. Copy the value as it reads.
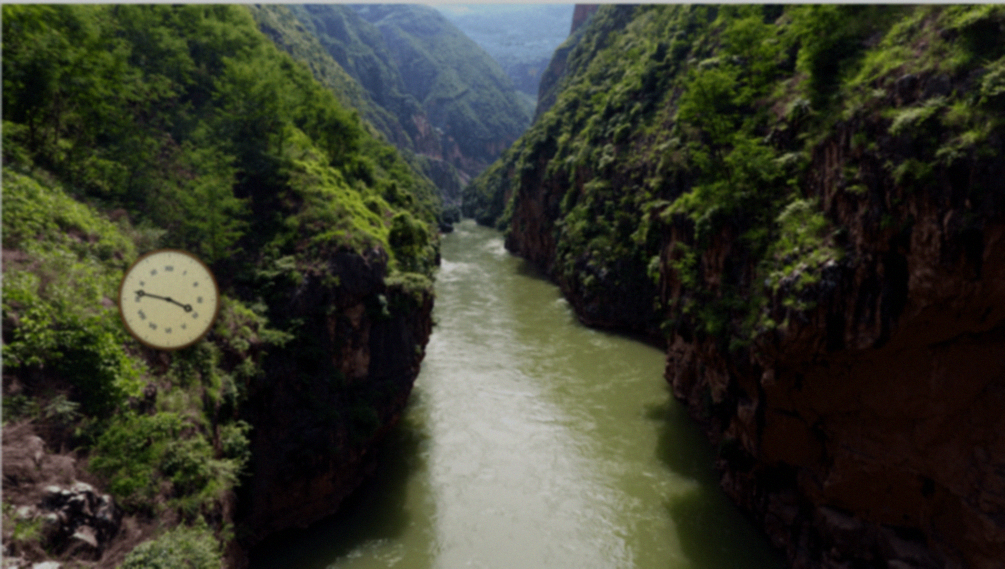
3:47
